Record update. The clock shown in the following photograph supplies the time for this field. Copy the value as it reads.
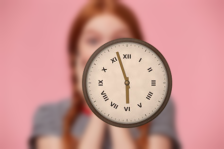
5:57
